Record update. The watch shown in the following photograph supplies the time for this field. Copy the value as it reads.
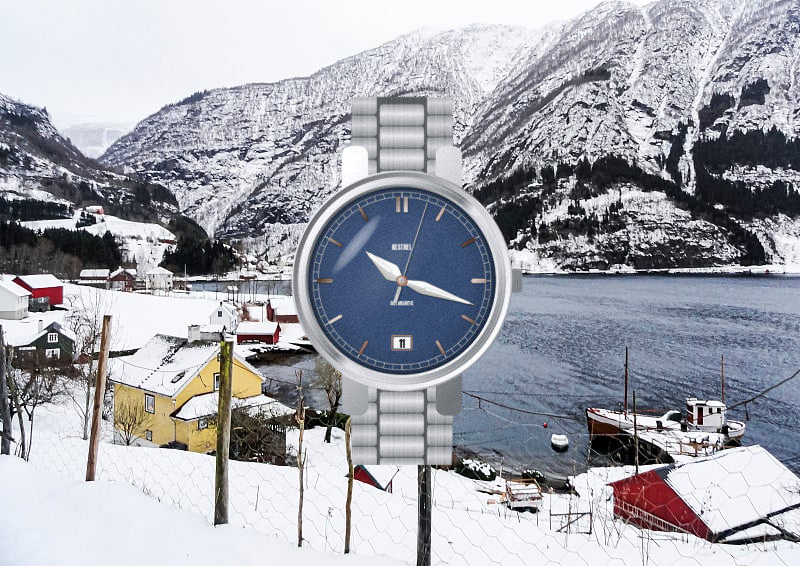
10:18:03
